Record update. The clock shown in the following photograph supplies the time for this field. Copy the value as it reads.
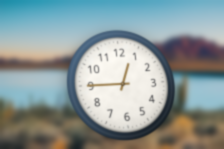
12:45
